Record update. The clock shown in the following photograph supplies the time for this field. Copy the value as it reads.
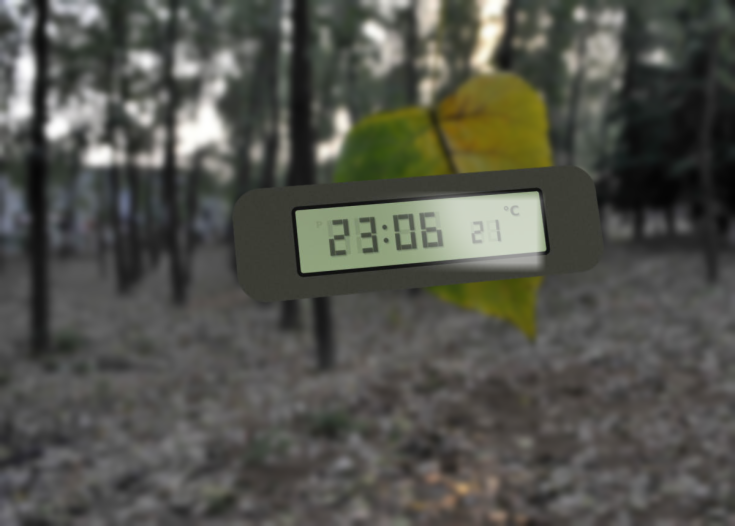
23:06
